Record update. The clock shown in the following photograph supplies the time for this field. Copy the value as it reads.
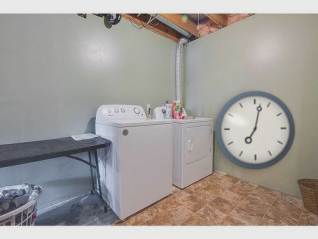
7:02
